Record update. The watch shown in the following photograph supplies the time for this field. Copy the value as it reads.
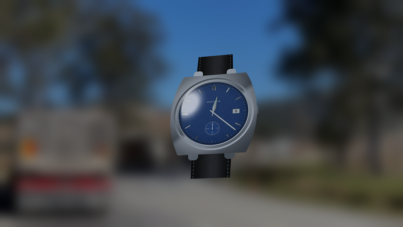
12:22
